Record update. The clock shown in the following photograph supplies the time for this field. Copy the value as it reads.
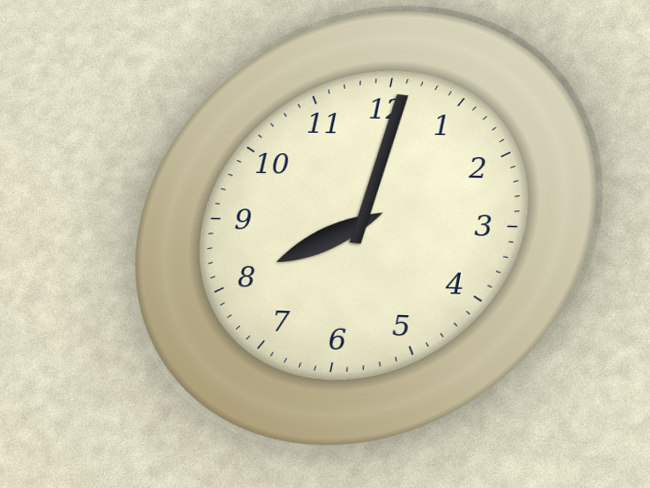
8:01
